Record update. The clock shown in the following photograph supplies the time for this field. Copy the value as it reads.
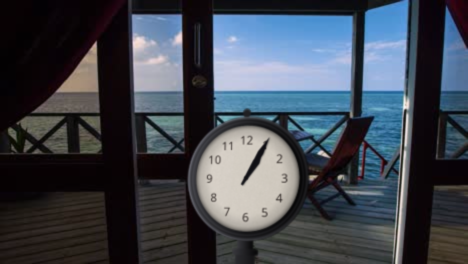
1:05
